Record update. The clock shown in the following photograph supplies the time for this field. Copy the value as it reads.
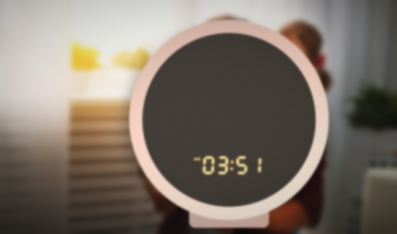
3:51
